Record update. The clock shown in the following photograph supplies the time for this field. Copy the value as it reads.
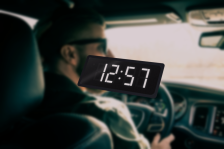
12:57
